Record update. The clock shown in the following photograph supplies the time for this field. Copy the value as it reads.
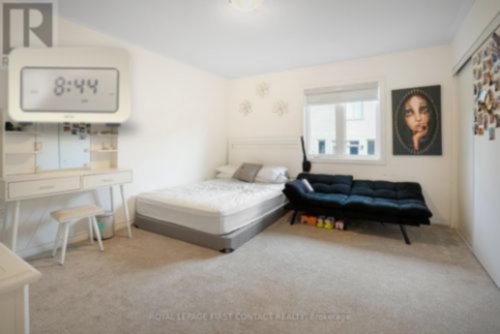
8:44
